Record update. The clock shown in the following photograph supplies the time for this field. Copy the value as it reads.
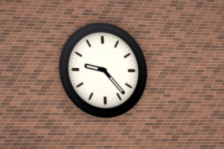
9:23
